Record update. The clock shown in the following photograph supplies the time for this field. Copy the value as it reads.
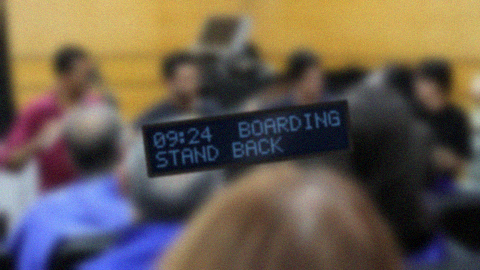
9:24
